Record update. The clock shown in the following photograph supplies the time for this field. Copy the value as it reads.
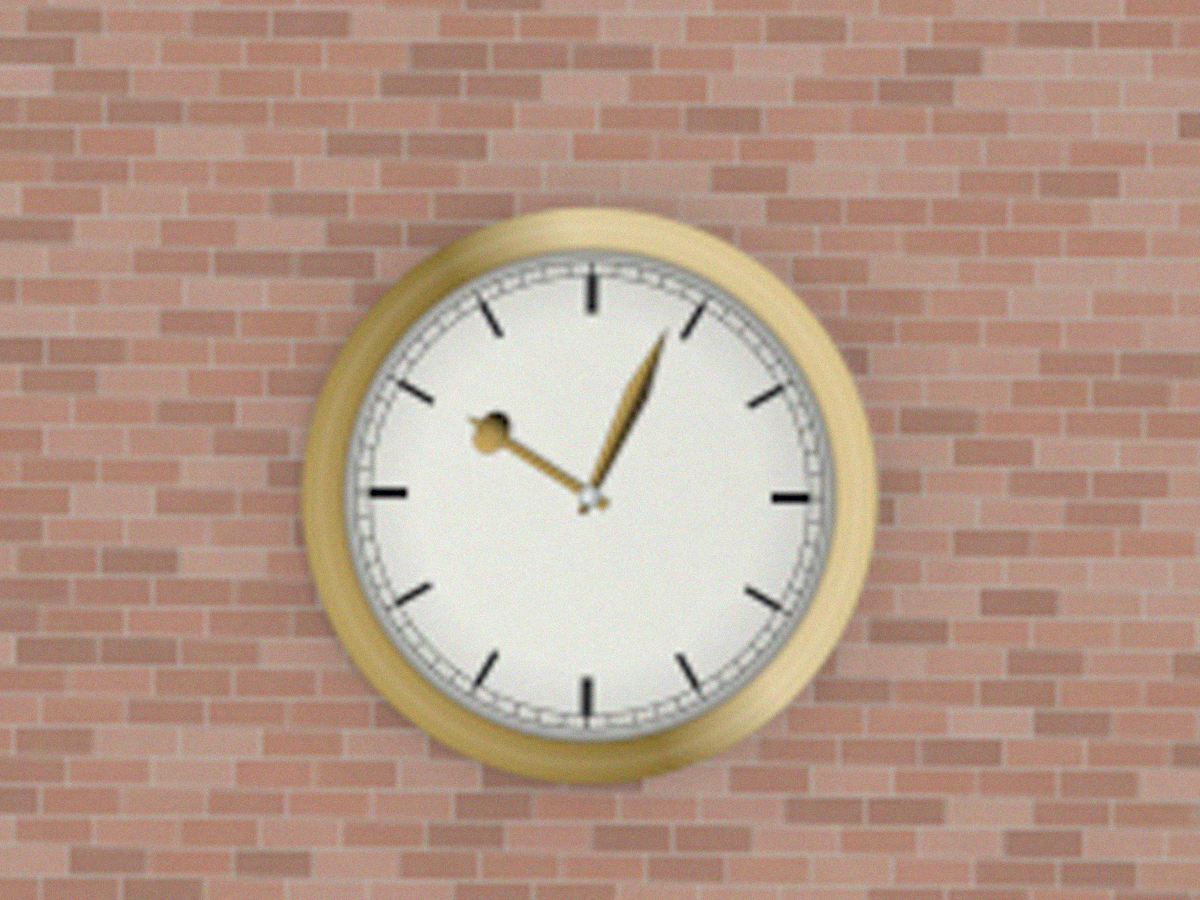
10:04
